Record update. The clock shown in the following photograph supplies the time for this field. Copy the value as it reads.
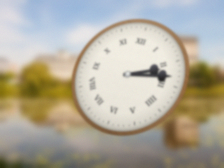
2:13
